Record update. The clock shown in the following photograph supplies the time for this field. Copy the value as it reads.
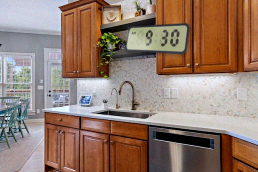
9:30
